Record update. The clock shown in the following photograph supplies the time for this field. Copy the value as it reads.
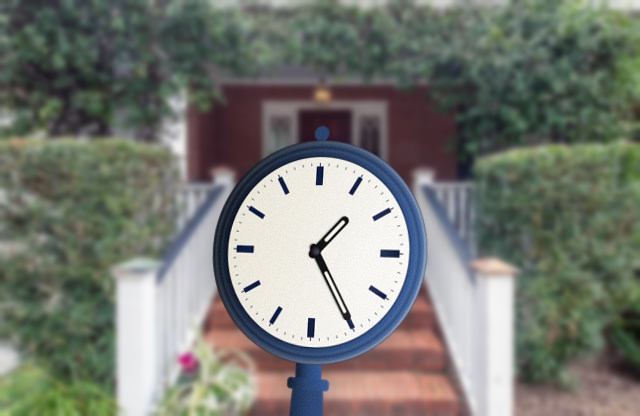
1:25
